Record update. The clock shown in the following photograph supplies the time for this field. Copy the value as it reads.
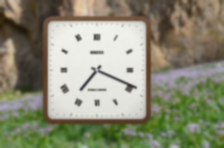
7:19
